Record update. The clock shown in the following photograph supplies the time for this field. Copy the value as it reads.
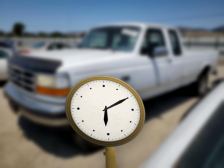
6:10
